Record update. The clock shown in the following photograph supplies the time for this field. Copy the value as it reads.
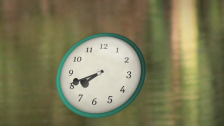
7:41
